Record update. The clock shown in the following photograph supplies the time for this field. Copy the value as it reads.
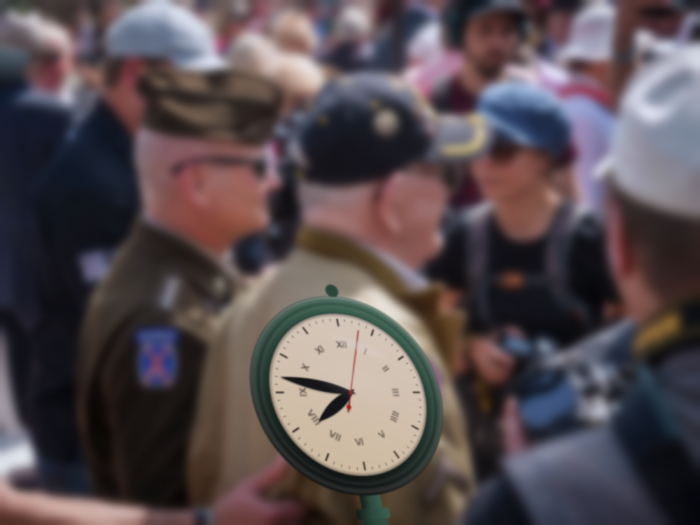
7:47:03
